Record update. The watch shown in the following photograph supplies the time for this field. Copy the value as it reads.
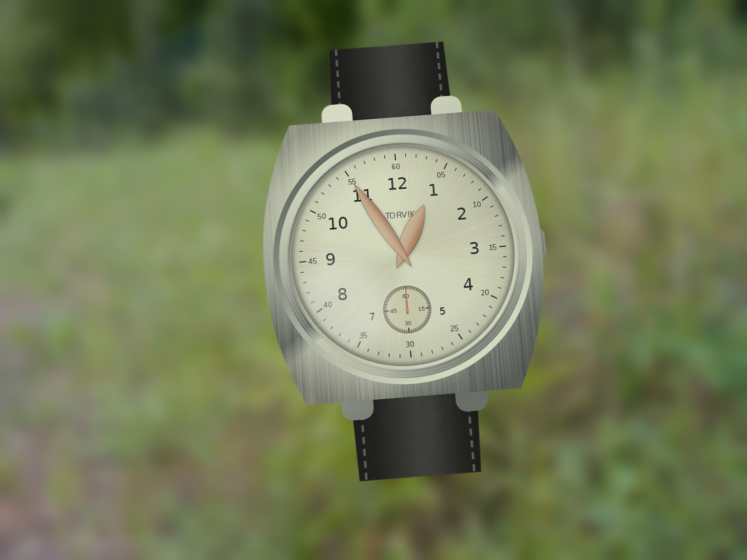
12:55
